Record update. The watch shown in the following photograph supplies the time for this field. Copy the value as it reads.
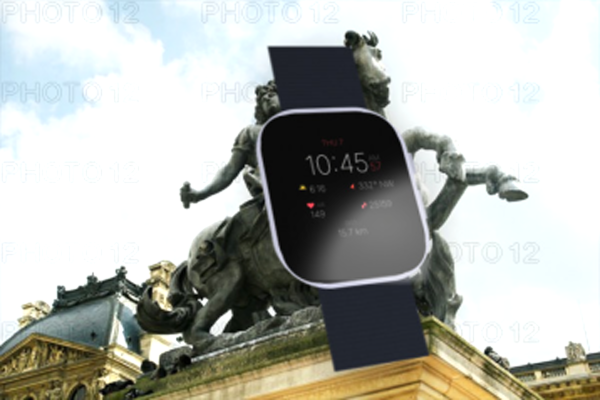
10:45
